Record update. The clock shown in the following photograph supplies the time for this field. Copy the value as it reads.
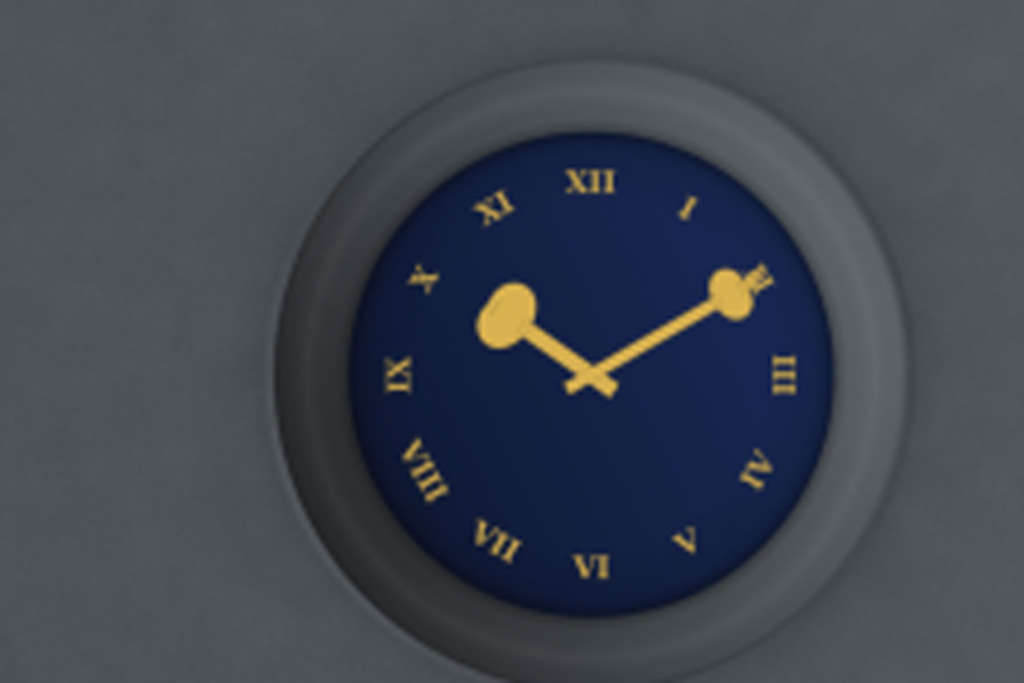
10:10
